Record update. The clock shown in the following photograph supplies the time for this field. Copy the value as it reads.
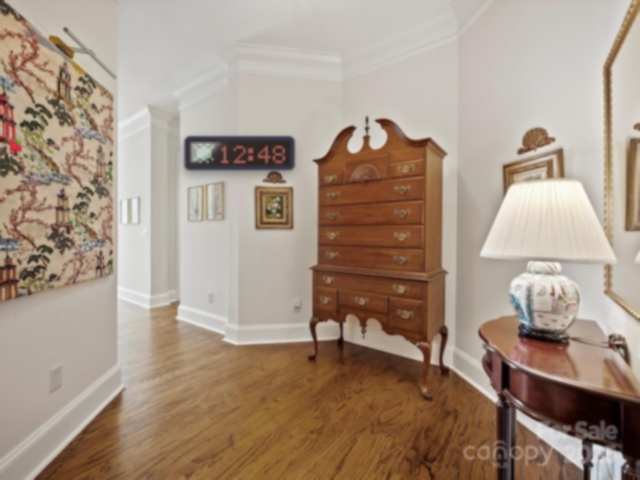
12:48
